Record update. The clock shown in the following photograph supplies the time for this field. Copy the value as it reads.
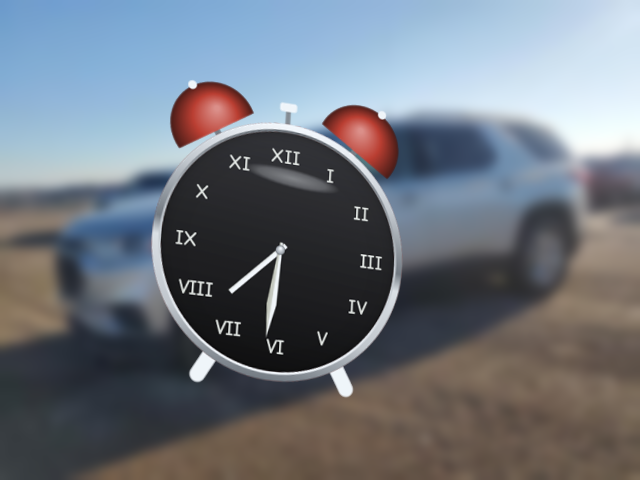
7:31
